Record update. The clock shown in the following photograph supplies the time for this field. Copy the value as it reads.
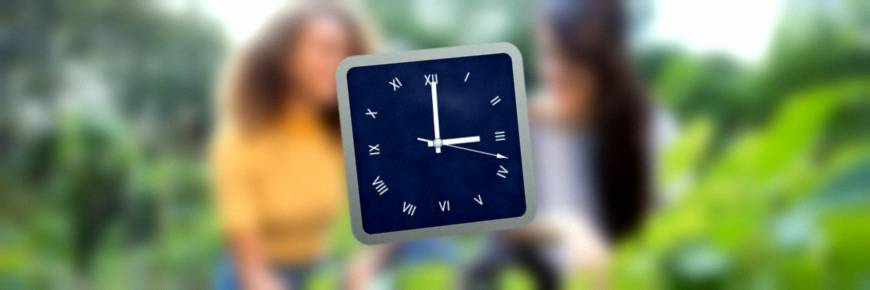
3:00:18
